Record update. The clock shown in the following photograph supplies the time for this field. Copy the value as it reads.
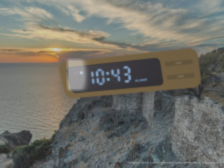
10:43
